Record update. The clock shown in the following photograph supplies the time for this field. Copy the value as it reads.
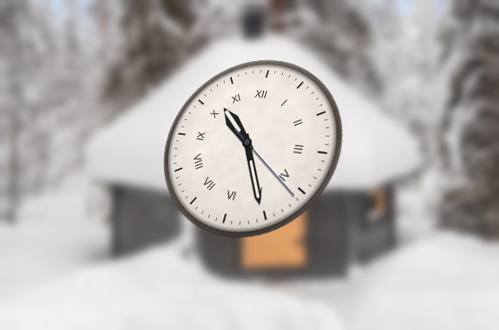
10:25:21
